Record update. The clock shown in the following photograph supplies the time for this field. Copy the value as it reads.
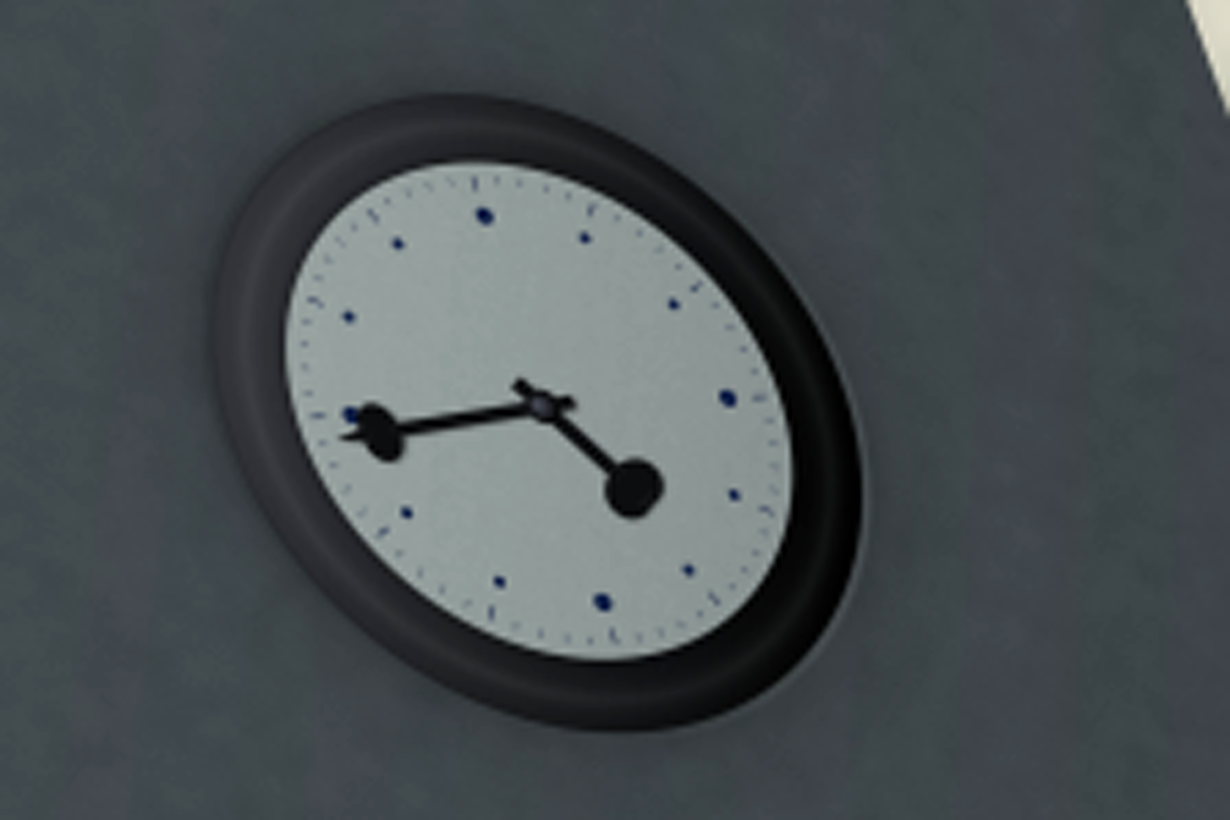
4:44
